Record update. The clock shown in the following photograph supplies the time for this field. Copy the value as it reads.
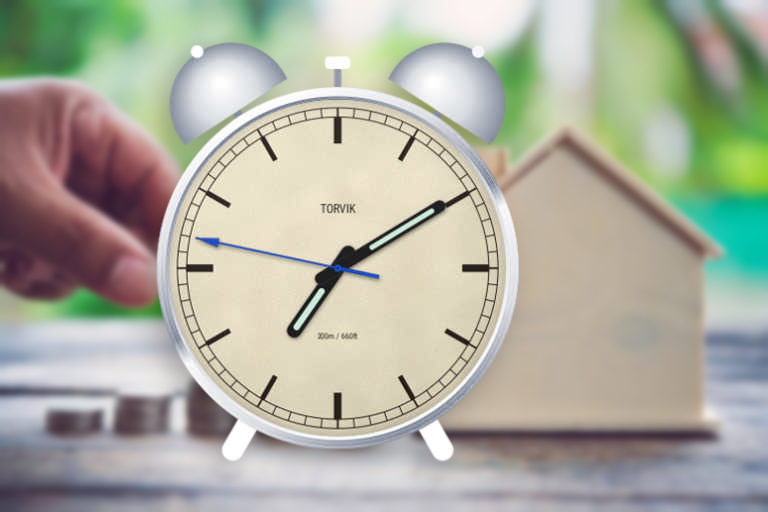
7:09:47
